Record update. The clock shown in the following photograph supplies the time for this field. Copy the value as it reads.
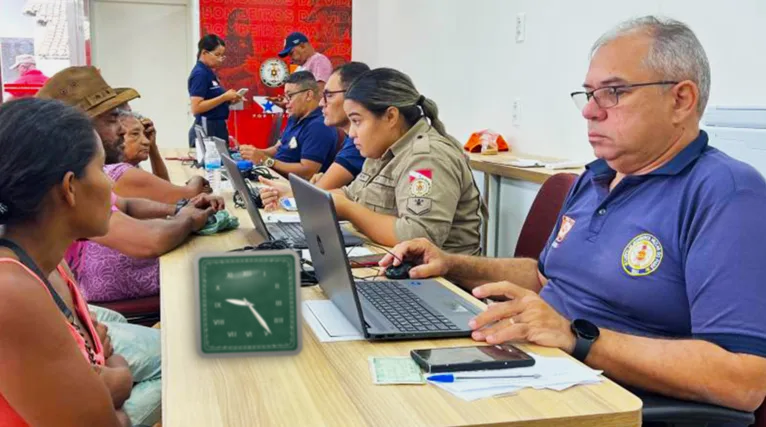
9:24
